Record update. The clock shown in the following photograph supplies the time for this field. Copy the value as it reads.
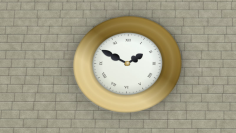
1:50
